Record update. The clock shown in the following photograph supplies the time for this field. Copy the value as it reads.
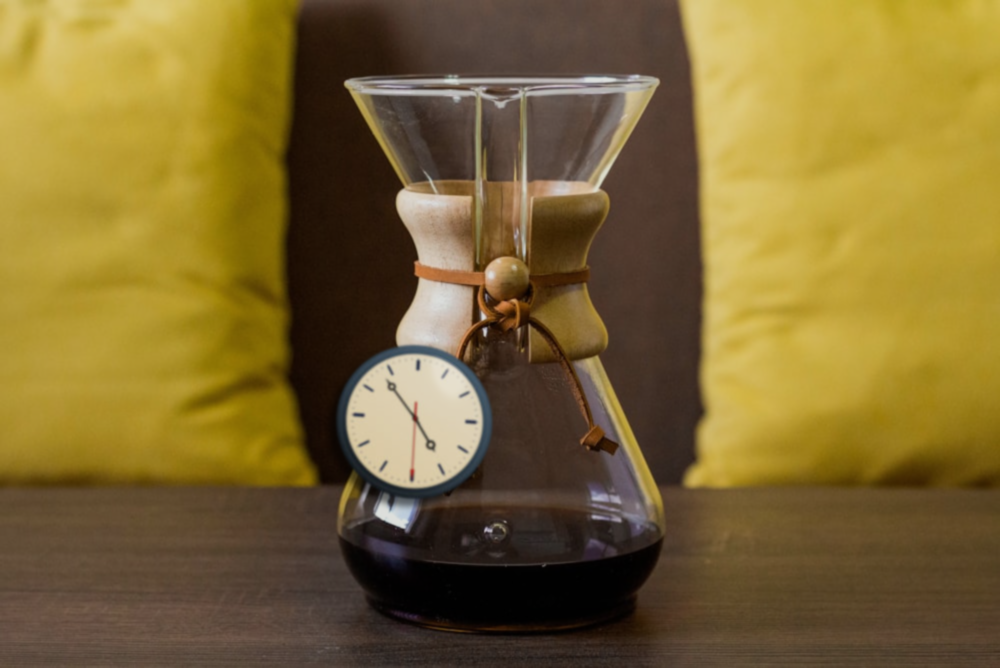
4:53:30
